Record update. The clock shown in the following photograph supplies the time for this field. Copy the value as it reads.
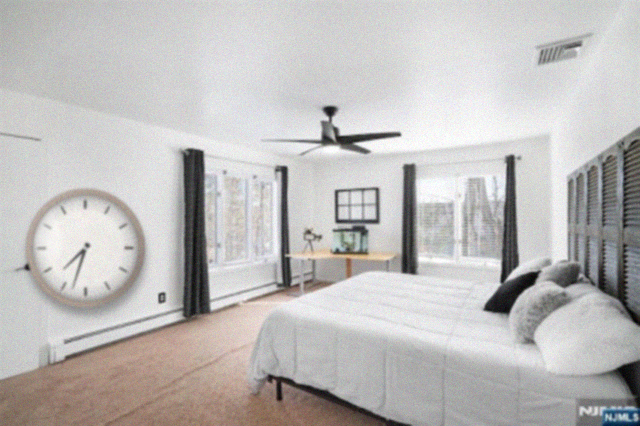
7:33
